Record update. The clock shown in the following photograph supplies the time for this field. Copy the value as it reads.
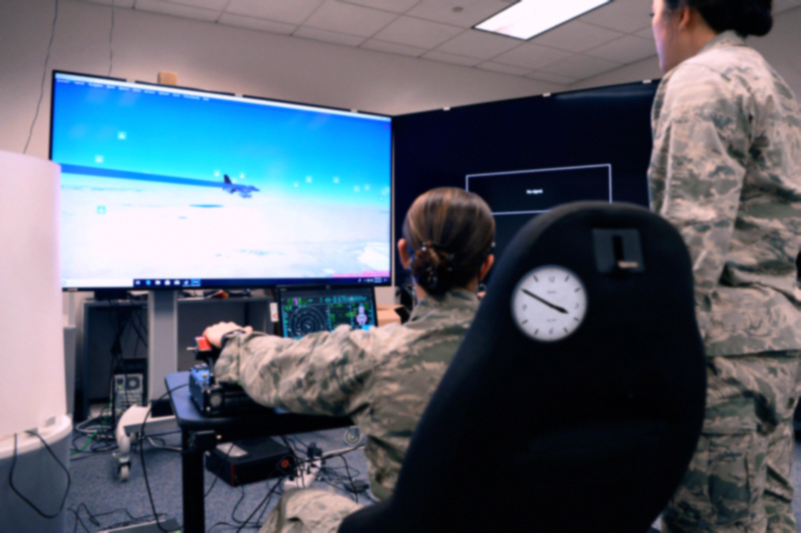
3:50
